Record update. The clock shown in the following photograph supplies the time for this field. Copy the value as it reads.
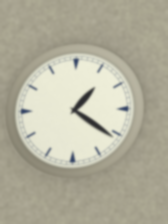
1:21
